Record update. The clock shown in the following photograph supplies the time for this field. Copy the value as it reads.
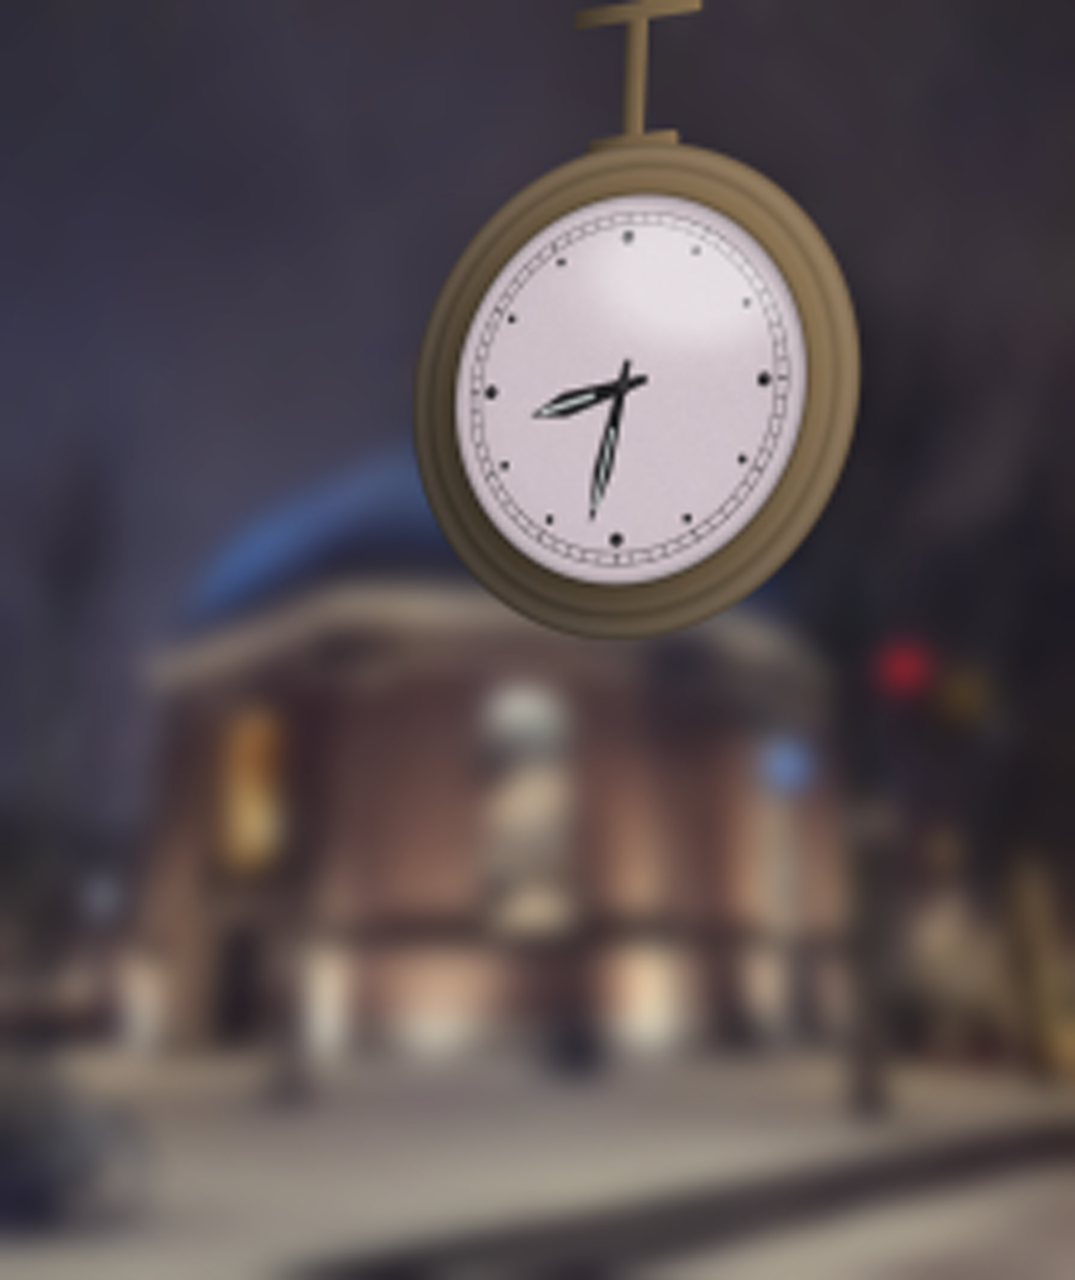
8:32
